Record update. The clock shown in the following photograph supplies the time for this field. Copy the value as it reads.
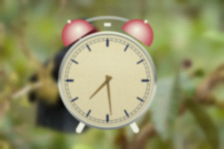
7:29
